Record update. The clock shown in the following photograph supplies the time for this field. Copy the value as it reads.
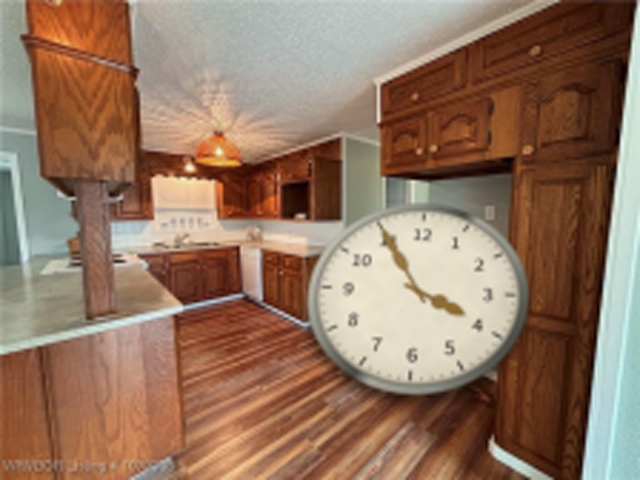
3:55
